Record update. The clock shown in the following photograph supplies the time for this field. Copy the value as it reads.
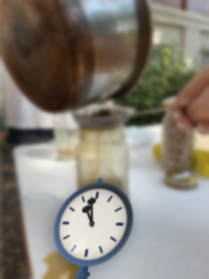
10:58
